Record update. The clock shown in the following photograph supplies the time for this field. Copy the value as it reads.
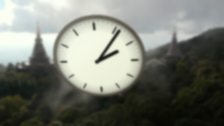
2:06
